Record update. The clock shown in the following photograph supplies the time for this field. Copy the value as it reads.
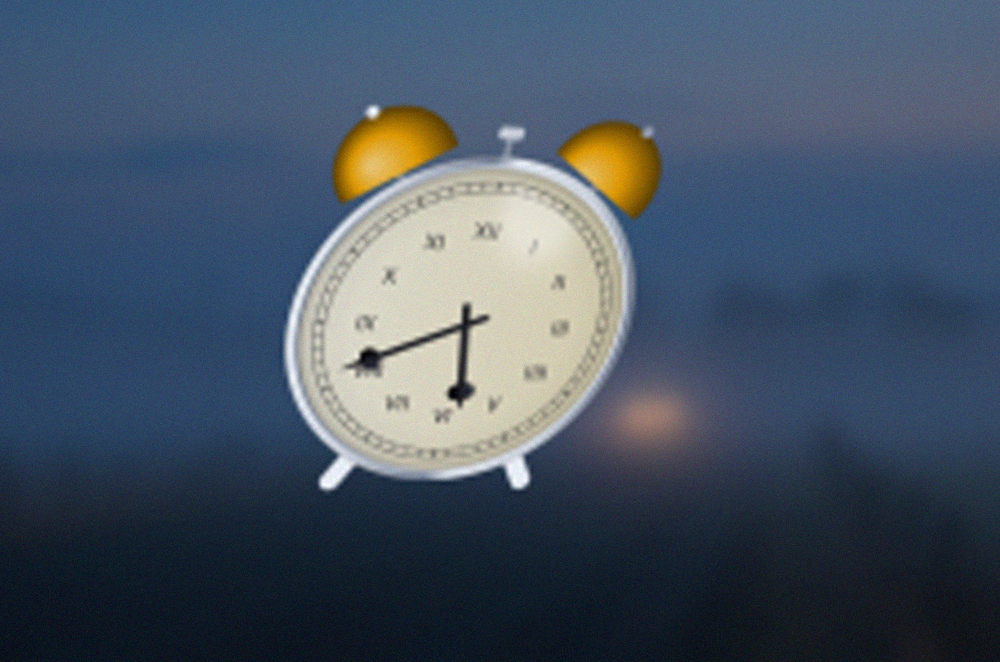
5:41
